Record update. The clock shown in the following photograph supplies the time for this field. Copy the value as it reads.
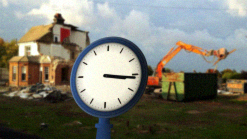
3:16
